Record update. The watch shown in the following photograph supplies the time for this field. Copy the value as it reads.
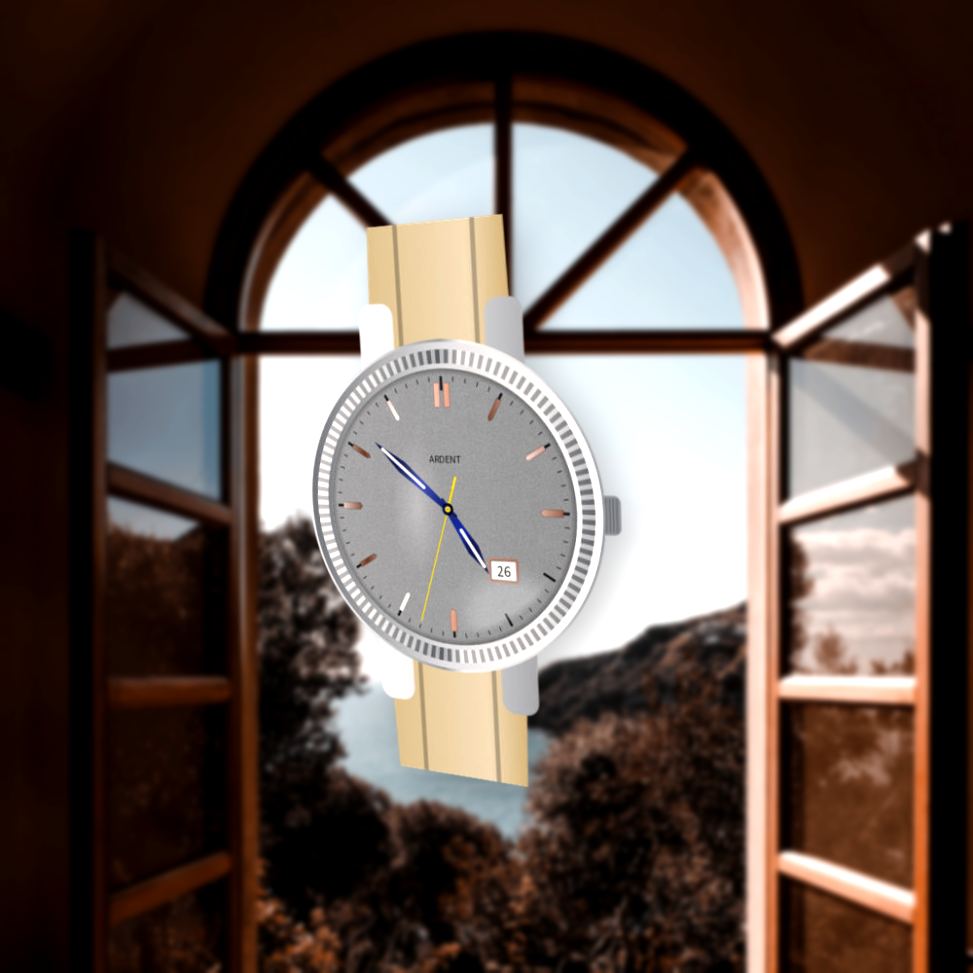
4:51:33
